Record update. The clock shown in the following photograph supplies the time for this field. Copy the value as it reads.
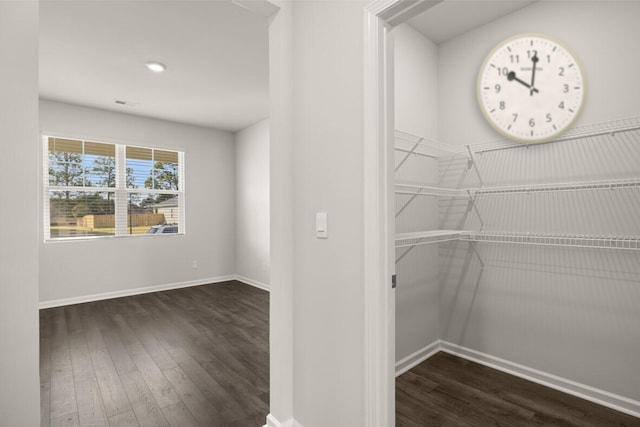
10:01
